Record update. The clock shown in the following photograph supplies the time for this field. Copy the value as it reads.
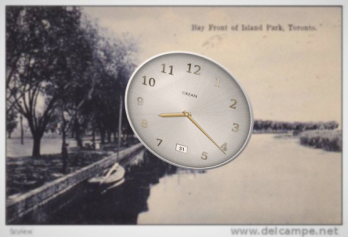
8:21
